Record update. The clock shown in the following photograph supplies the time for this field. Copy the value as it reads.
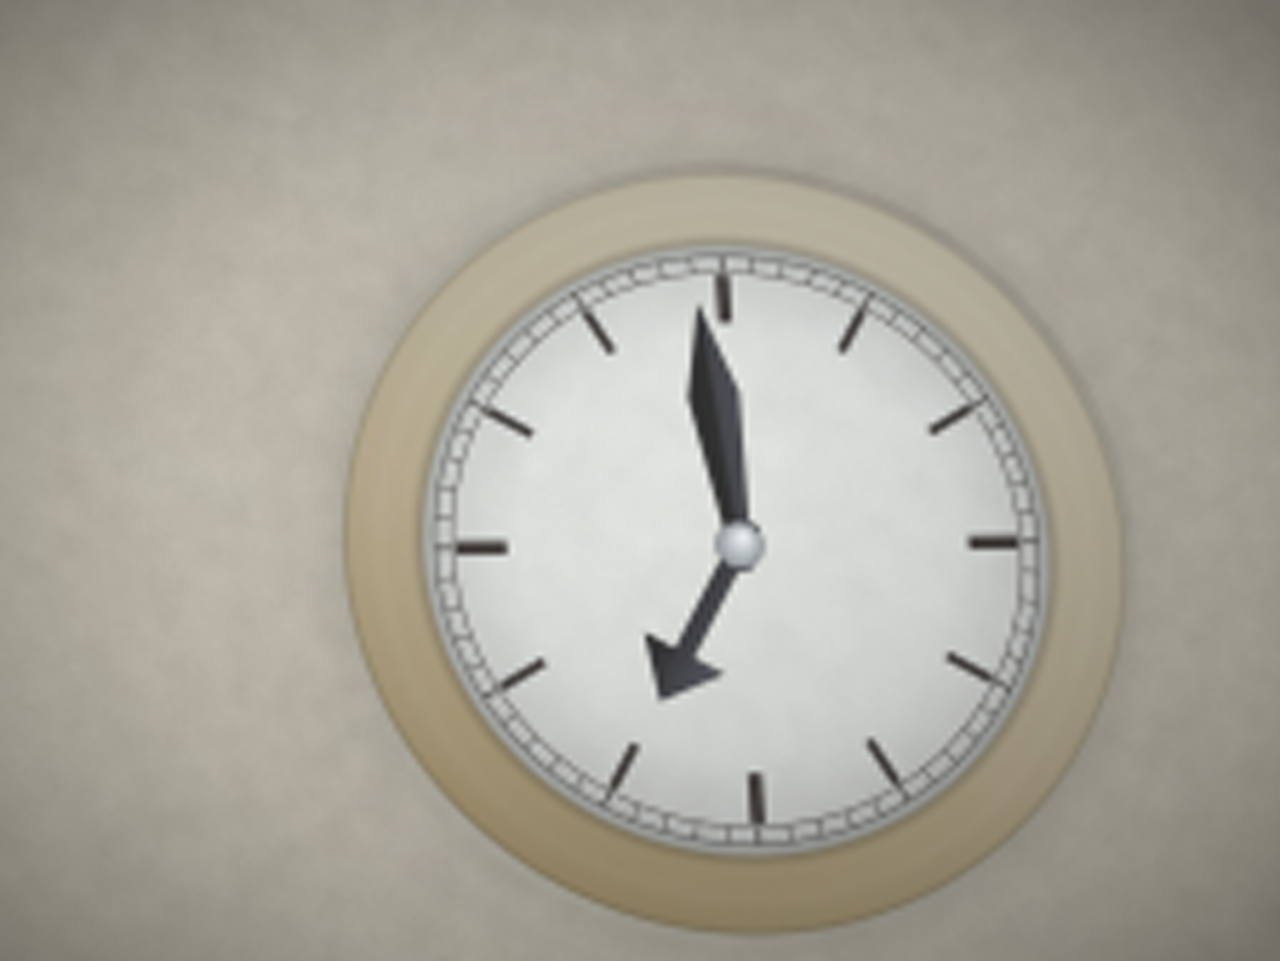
6:59
